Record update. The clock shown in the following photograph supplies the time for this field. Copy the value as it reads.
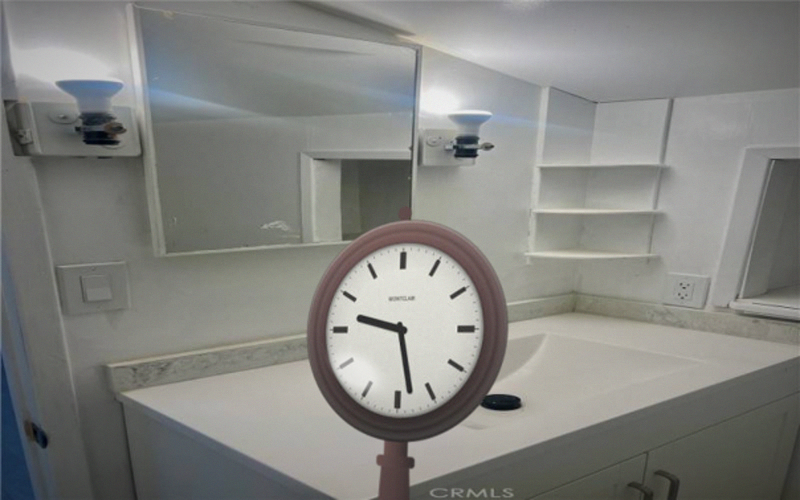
9:28
